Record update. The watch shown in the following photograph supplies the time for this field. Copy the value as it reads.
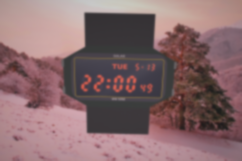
22:00
